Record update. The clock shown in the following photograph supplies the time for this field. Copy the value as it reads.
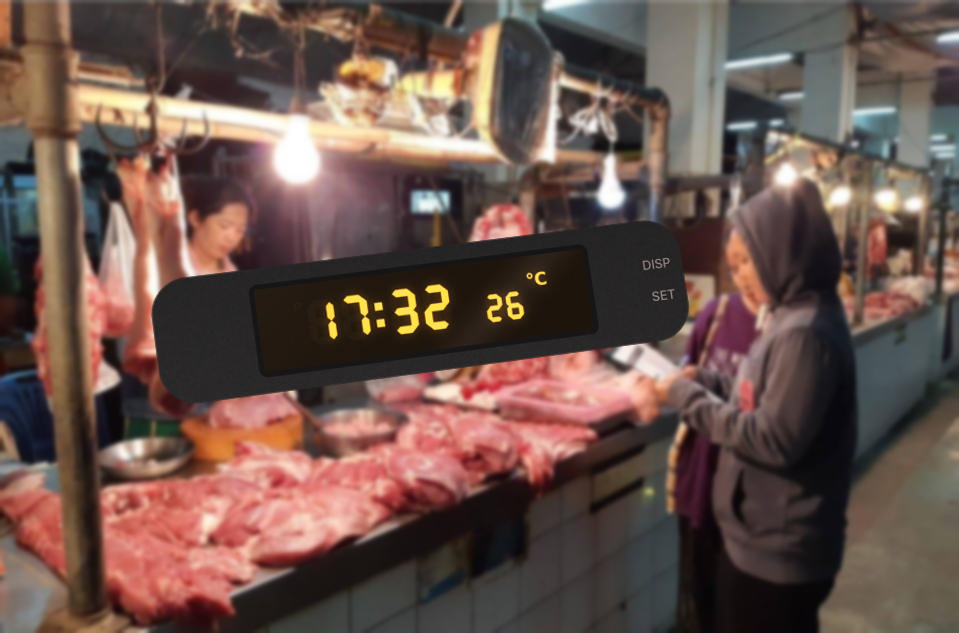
17:32
